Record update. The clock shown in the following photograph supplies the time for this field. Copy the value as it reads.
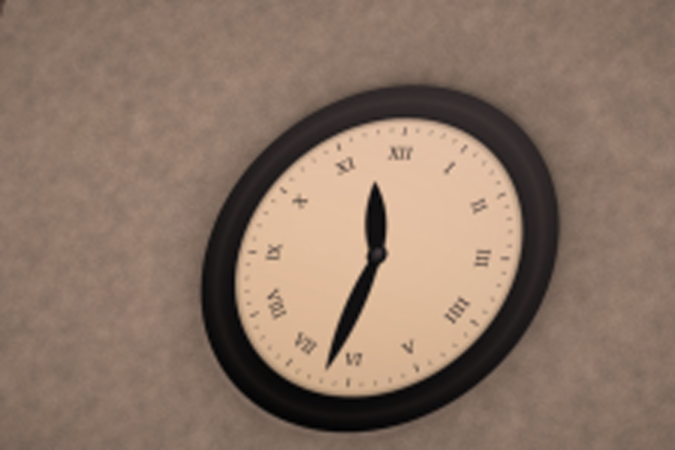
11:32
